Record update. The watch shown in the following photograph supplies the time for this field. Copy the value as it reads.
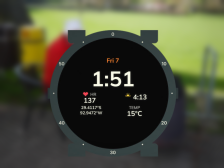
1:51
